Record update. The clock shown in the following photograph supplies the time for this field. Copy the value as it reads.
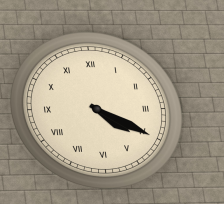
4:20
